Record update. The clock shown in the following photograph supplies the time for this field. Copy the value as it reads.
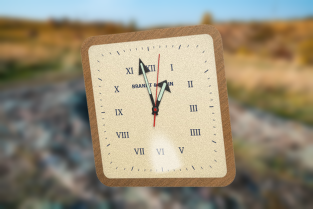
12:58:02
